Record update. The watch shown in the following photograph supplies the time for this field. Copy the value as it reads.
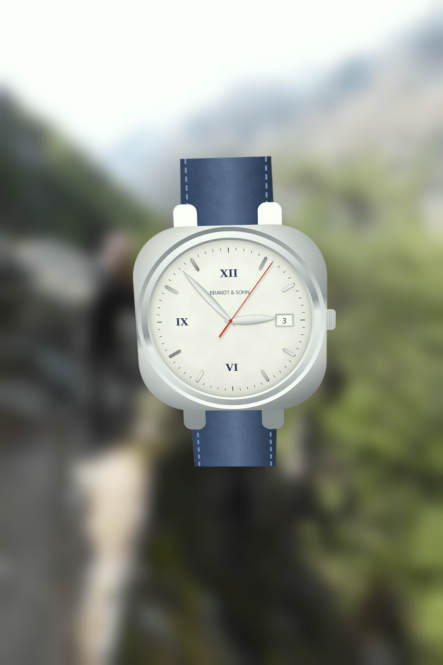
2:53:06
